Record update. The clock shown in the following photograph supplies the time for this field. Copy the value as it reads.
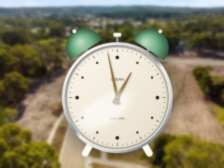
12:58
